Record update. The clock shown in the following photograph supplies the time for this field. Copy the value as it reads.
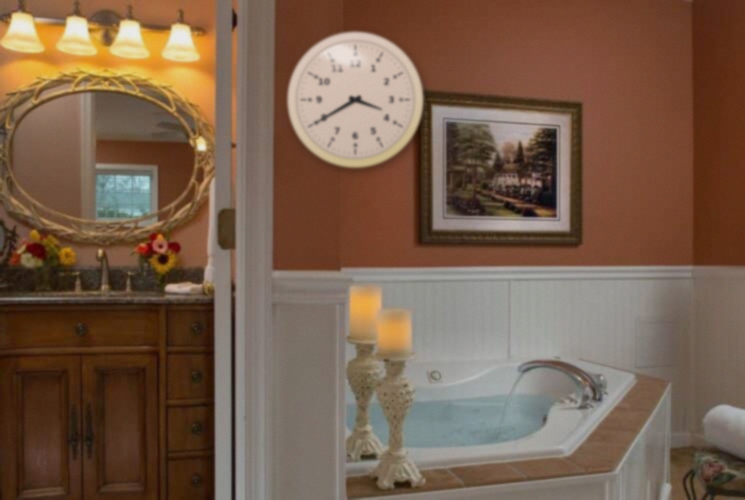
3:40
